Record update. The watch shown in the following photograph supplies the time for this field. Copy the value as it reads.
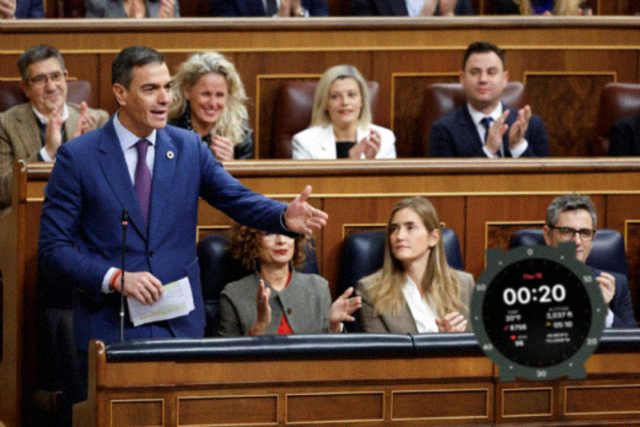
0:20
